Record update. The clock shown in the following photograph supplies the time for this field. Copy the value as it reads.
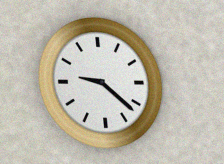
9:22
